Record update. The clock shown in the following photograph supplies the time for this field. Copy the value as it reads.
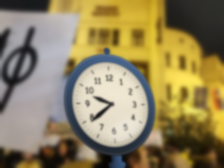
9:39
